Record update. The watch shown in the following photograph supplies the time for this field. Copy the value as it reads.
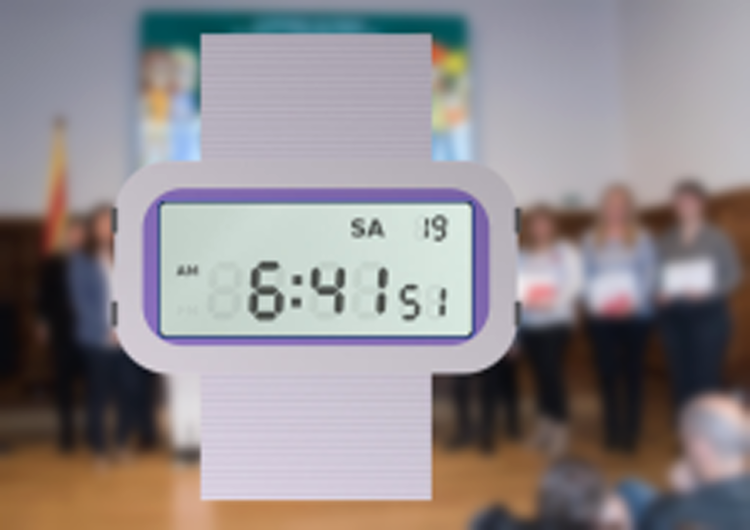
6:41:51
